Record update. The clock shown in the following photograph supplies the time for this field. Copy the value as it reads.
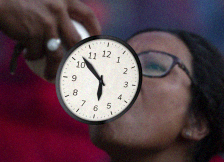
5:52
